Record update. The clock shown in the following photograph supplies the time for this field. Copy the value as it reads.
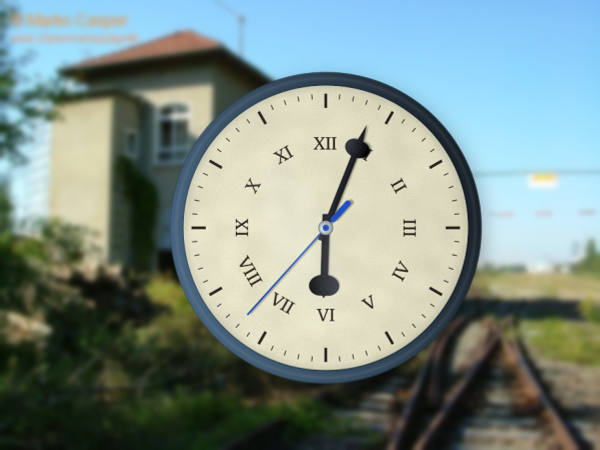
6:03:37
